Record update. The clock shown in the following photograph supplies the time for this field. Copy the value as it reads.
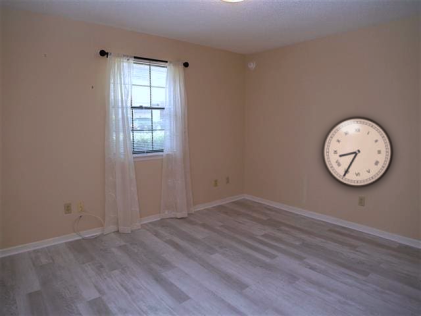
8:35
